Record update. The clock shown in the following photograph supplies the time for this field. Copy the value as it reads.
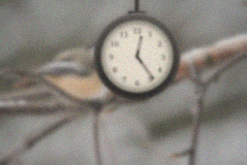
12:24
